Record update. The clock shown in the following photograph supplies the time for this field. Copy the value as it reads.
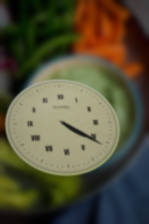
4:21
